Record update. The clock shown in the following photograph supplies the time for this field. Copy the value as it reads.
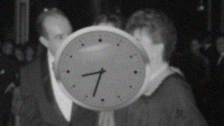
8:33
